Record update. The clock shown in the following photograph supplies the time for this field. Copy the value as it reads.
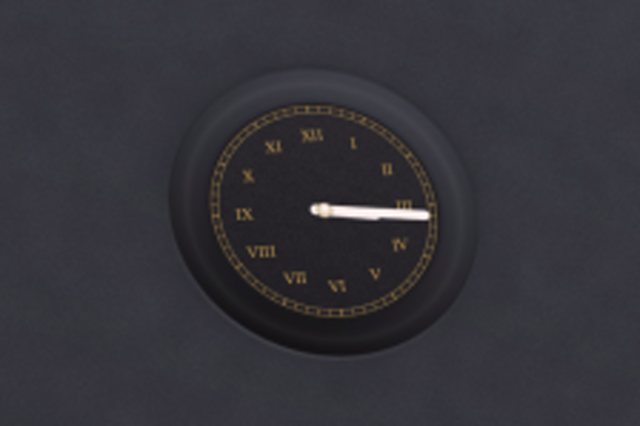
3:16
